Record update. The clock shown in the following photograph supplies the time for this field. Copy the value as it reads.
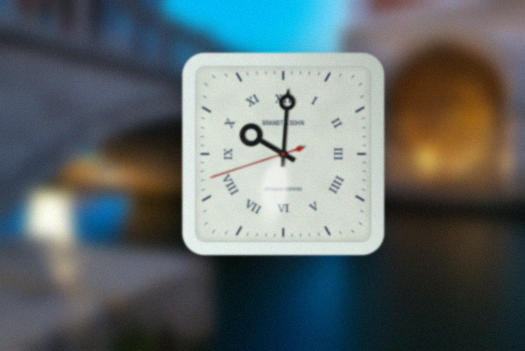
10:00:42
